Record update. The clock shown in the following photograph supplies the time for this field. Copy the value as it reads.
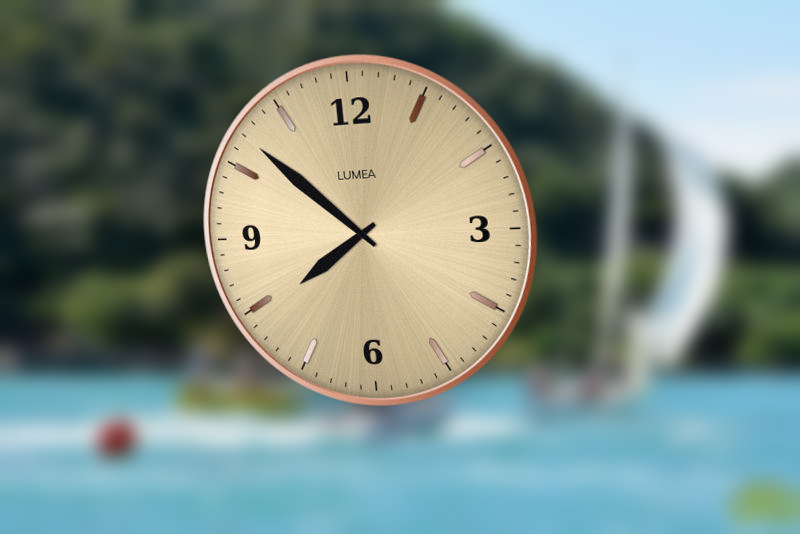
7:52
